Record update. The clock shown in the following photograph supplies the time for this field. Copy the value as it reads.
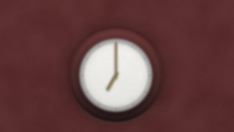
7:00
